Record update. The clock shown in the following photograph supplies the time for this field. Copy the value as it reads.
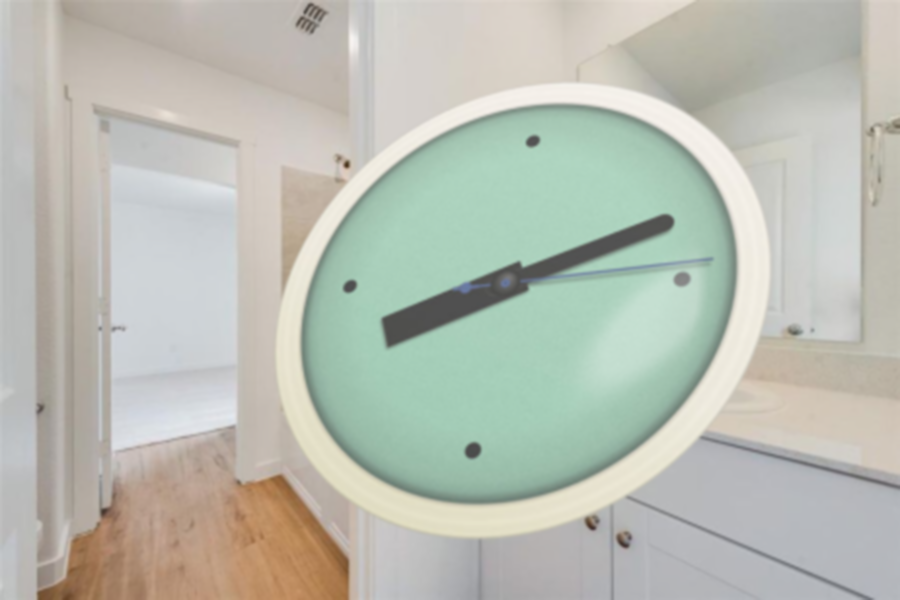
8:11:14
